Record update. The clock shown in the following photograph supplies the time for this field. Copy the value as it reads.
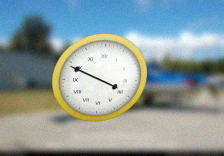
3:49
